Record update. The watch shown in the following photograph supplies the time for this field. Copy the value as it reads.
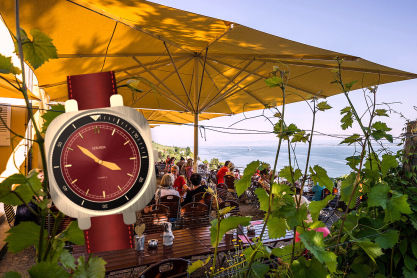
3:52
